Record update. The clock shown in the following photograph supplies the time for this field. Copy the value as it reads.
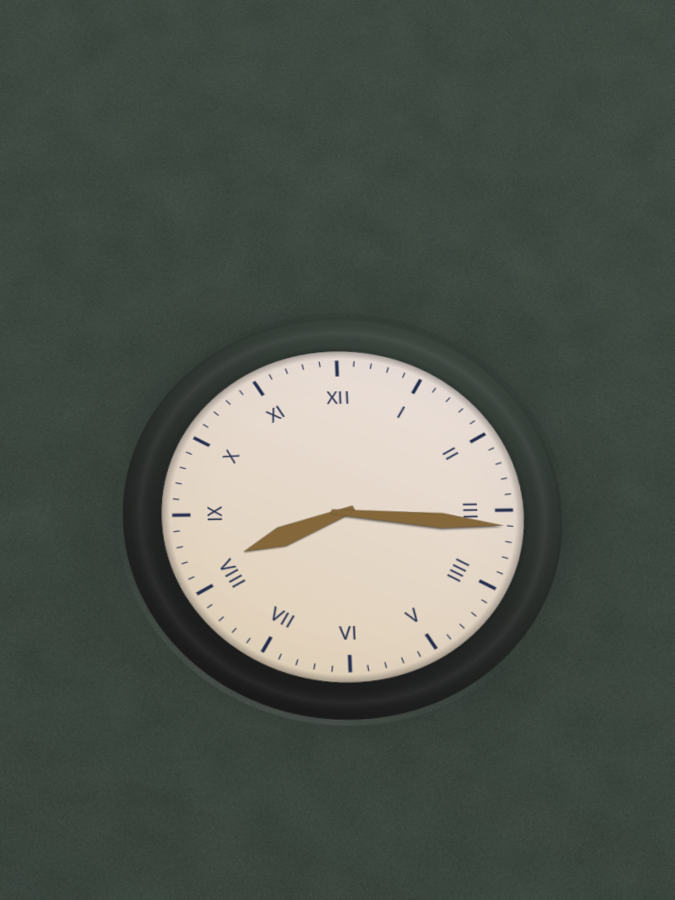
8:16
